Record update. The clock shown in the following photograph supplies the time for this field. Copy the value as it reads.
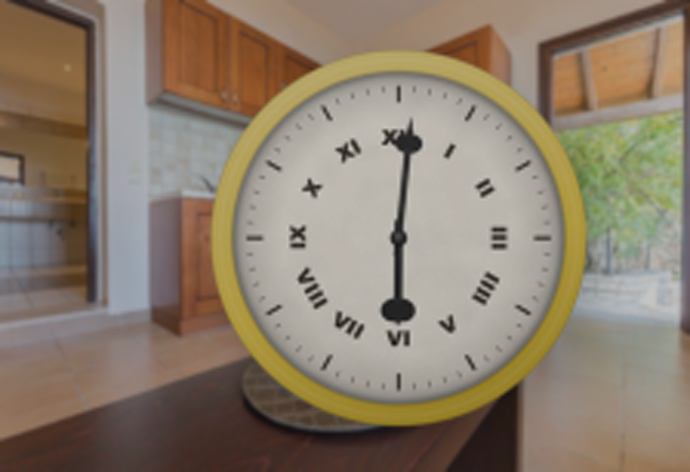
6:01
